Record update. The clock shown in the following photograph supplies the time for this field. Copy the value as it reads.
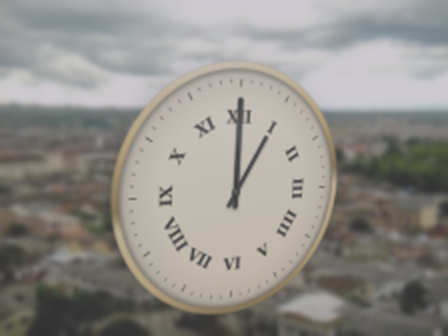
1:00
